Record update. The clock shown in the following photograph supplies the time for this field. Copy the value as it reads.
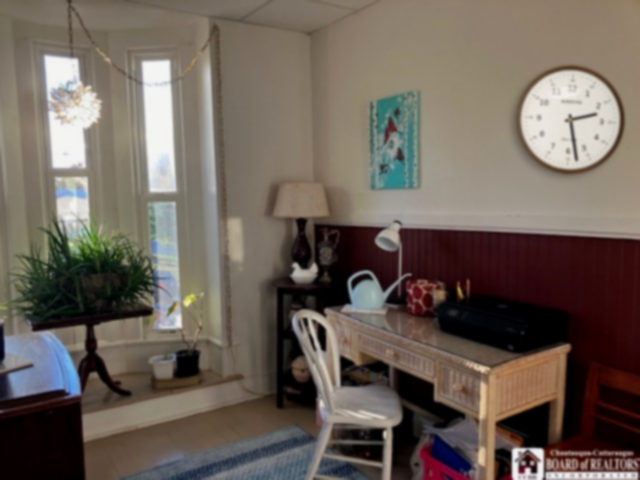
2:28
